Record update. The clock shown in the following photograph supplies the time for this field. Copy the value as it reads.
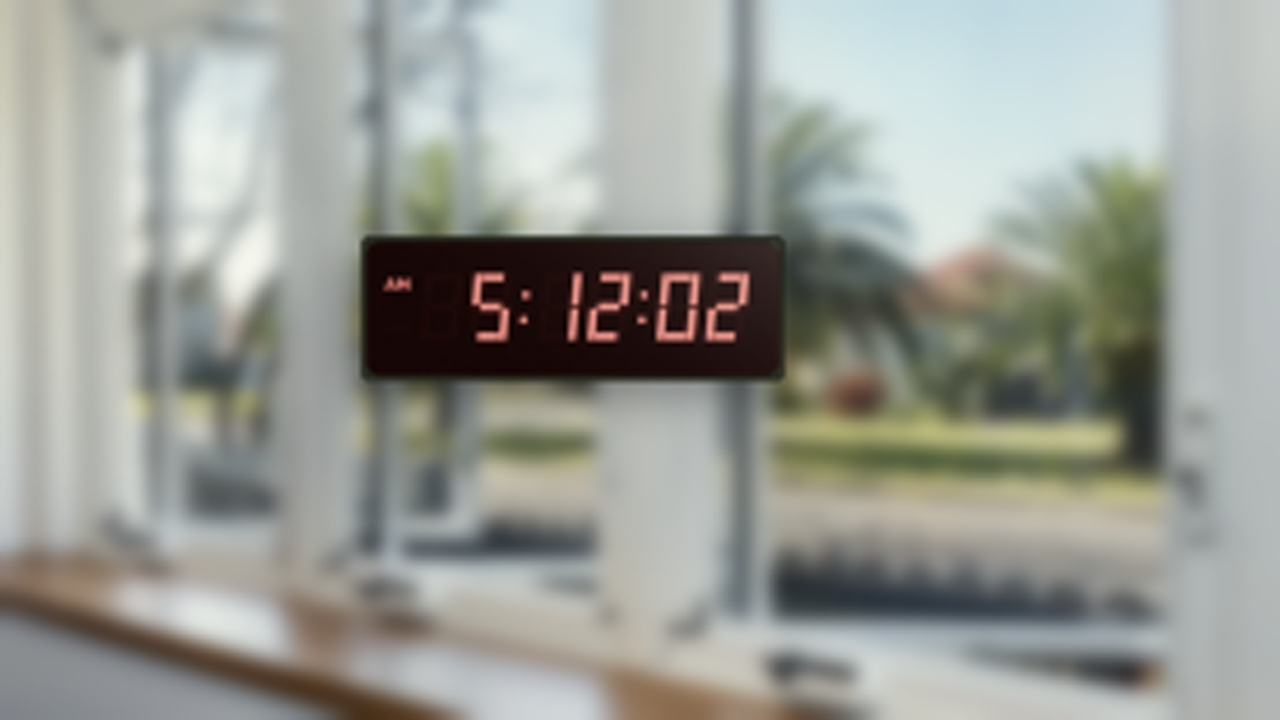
5:12:02
